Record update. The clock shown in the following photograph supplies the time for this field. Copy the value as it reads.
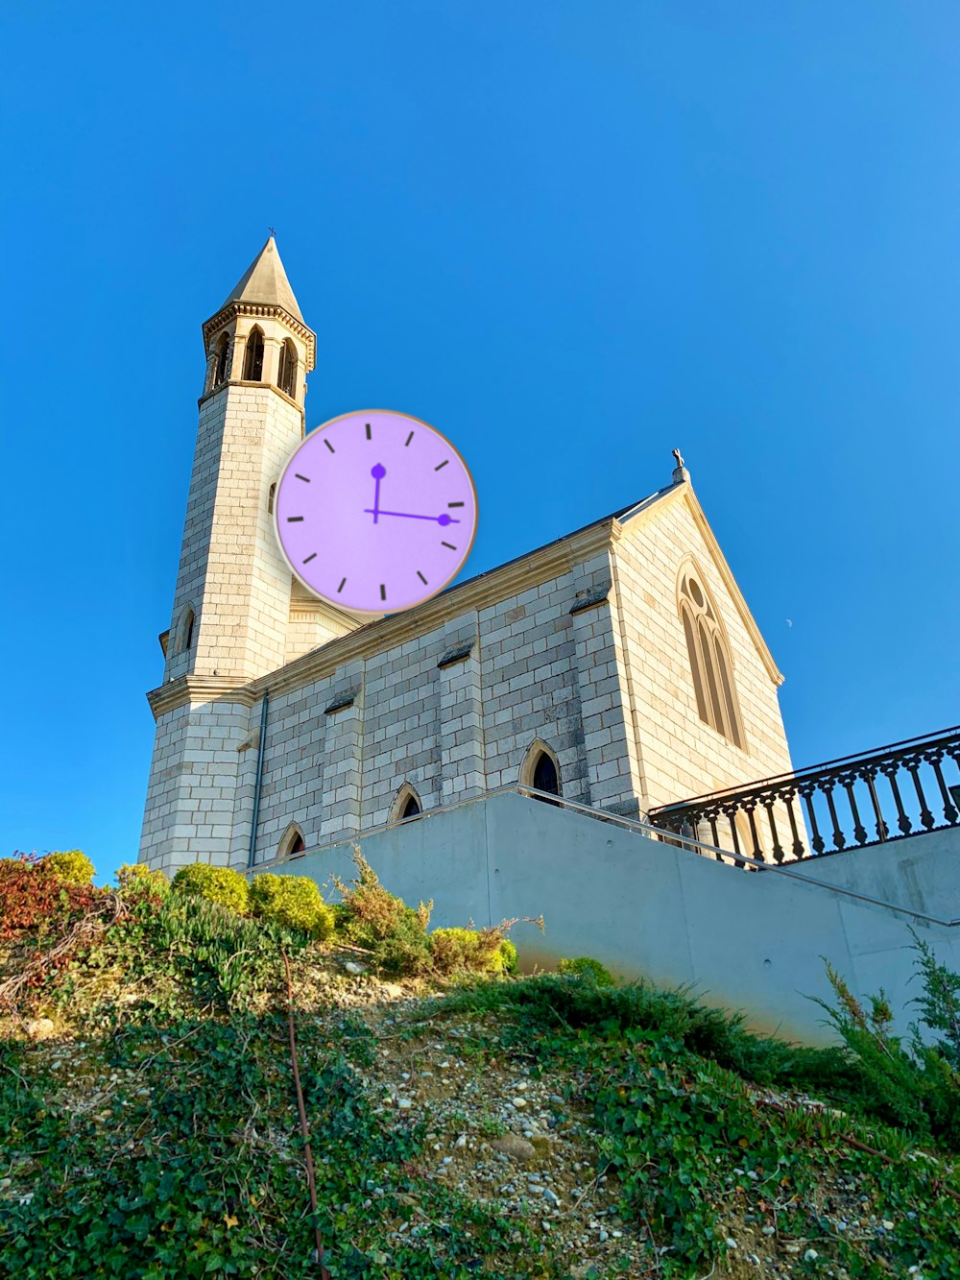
12:17
